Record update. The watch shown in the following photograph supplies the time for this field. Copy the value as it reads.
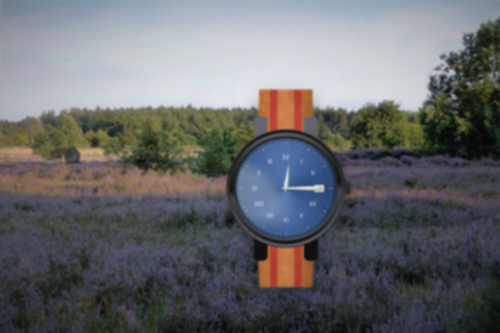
12:15
